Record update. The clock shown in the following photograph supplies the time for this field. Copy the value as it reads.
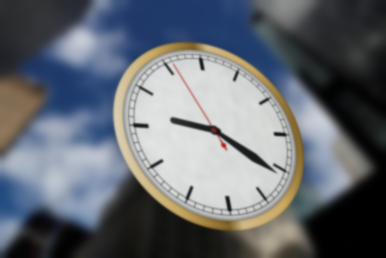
9:20:56
